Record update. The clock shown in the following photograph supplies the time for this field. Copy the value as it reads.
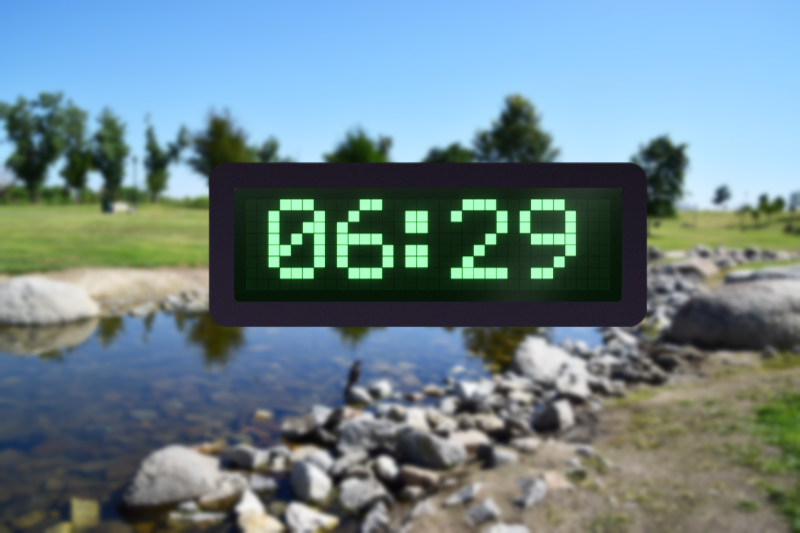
6:29
